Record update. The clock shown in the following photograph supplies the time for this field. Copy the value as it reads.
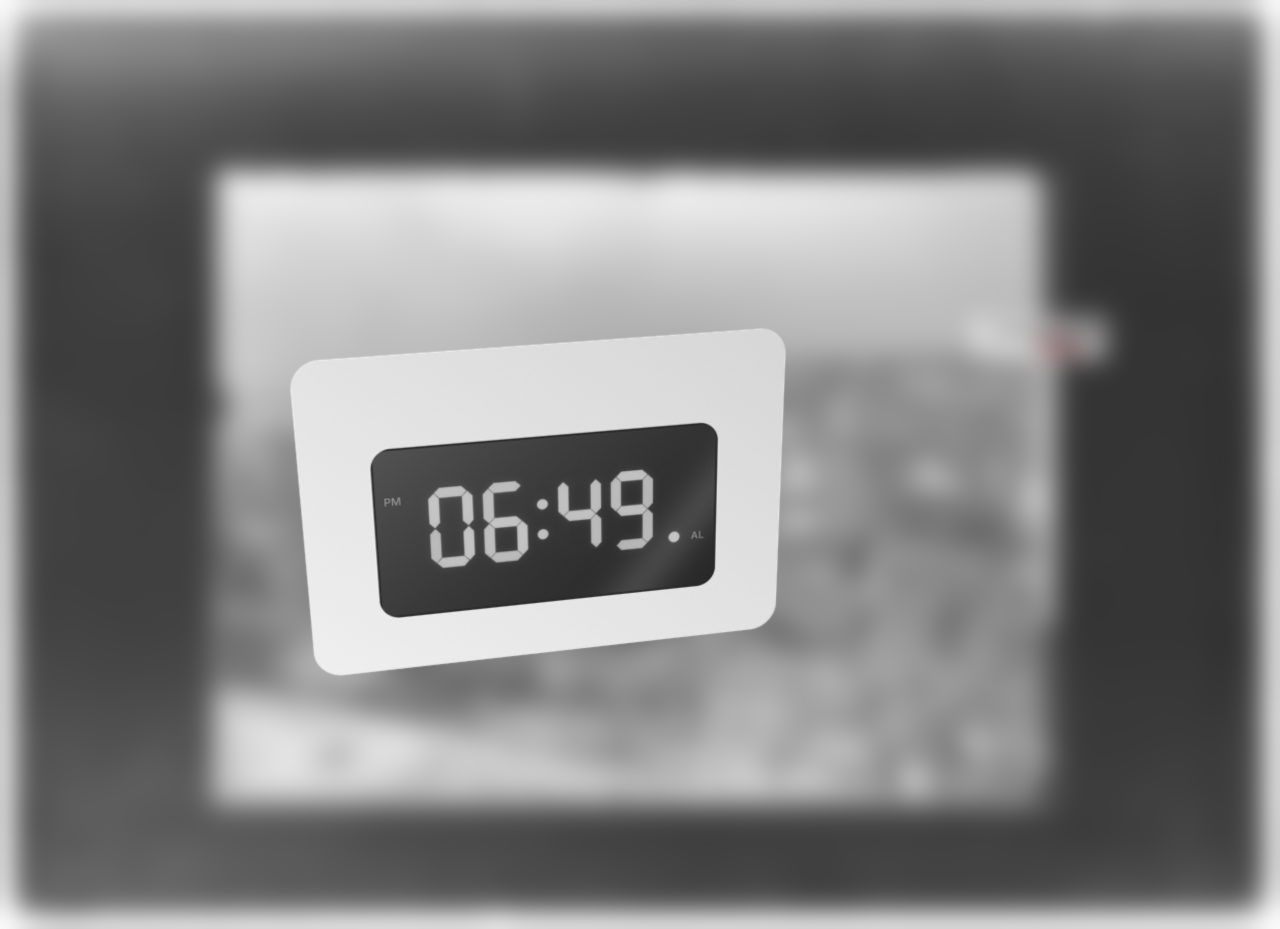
6:49
